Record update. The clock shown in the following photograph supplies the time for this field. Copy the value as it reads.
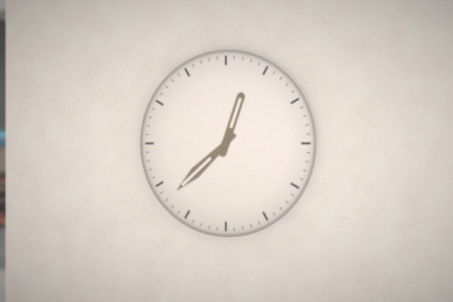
12:38
